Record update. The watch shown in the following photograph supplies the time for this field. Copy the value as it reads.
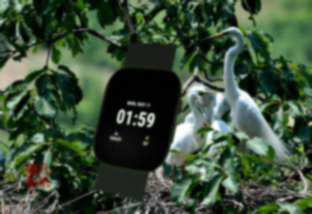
1:59
